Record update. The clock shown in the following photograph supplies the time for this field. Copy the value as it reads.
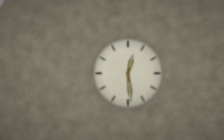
12:29
